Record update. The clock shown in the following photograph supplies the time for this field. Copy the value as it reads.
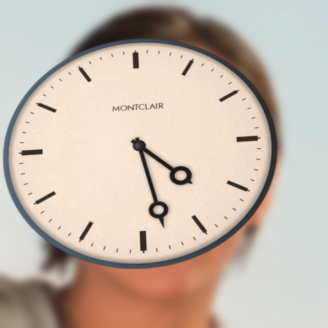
4:28
